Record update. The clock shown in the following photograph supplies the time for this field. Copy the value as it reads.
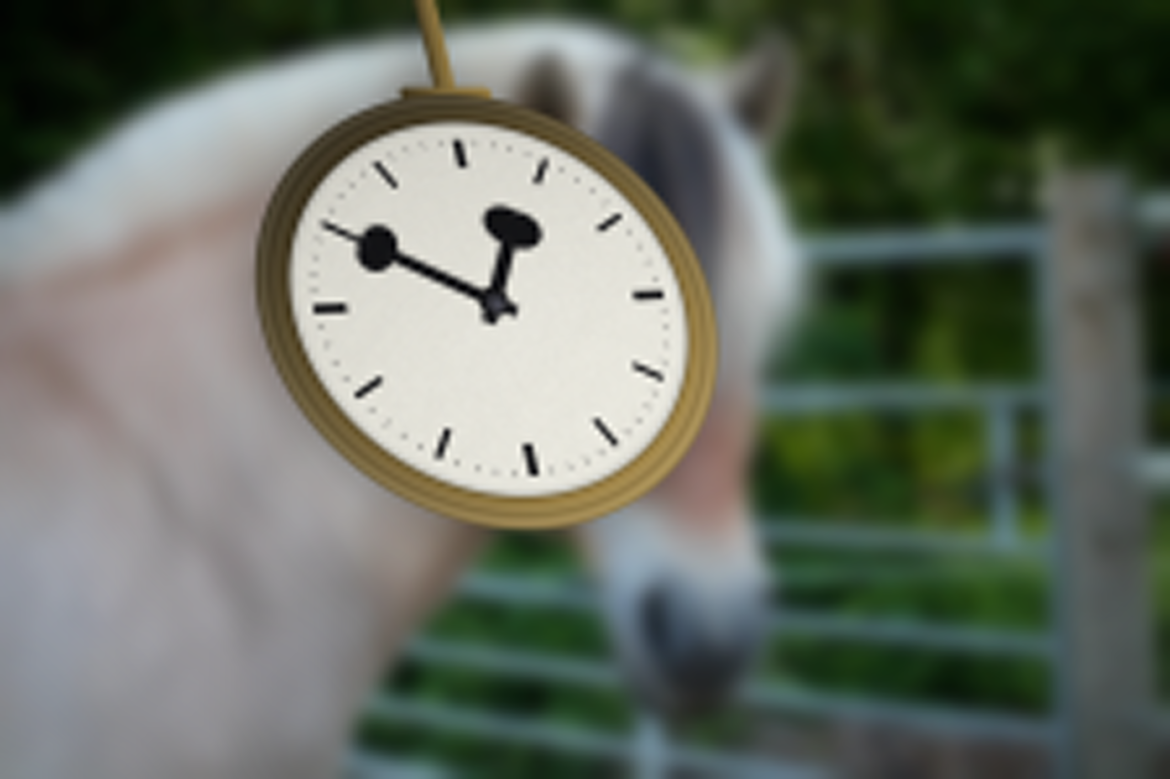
12:50
